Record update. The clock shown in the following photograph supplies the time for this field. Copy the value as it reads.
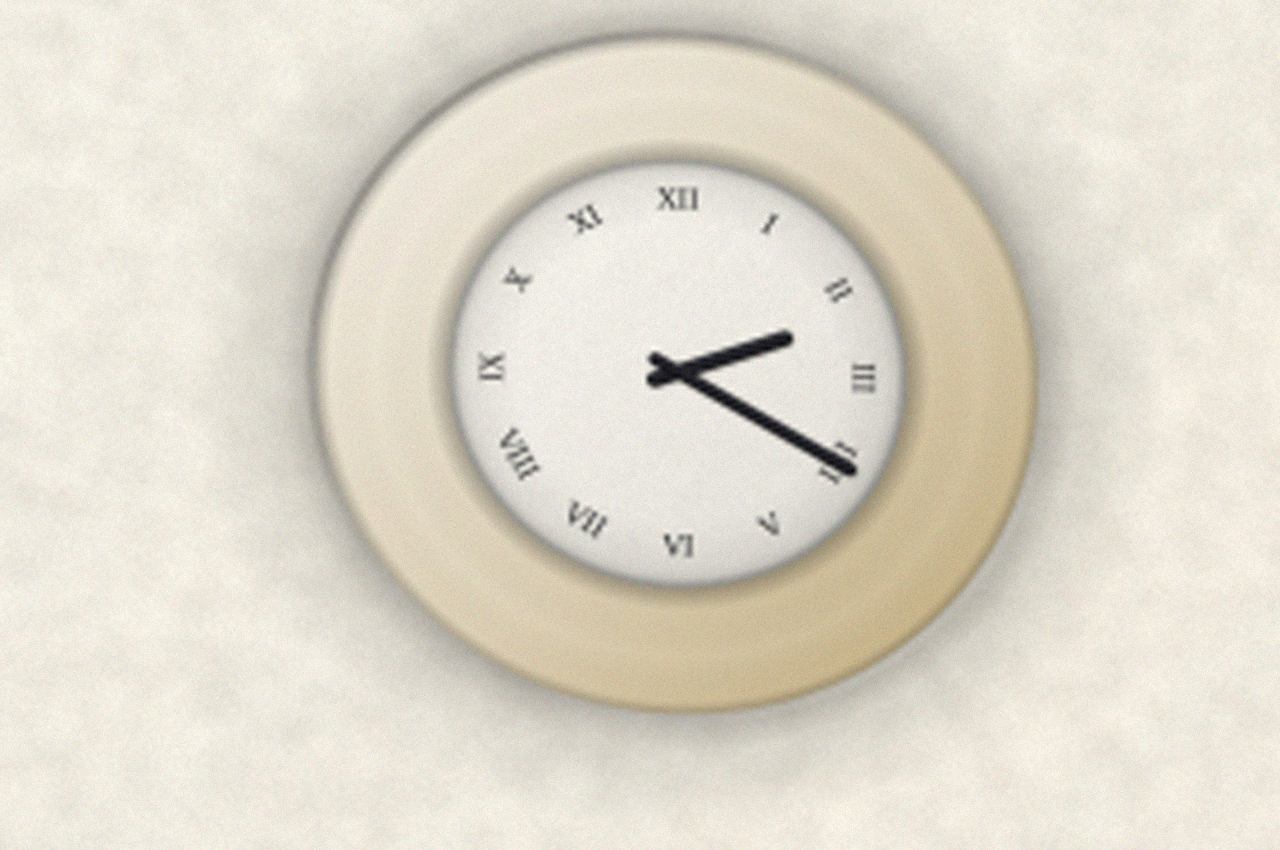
2:20
